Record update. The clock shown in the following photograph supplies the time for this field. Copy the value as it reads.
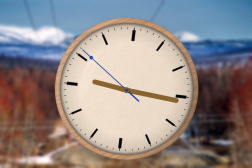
9:15:51
